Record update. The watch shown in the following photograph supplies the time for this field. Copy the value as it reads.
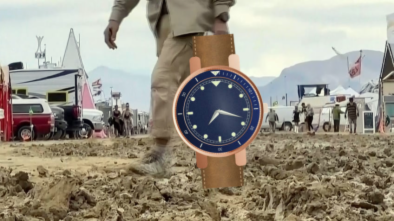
7:18
